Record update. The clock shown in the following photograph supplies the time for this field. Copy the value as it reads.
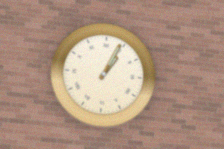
1:04
